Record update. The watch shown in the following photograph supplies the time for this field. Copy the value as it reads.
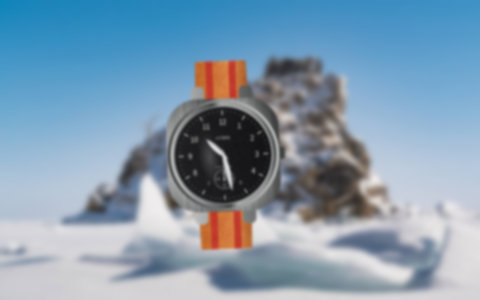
10:28
